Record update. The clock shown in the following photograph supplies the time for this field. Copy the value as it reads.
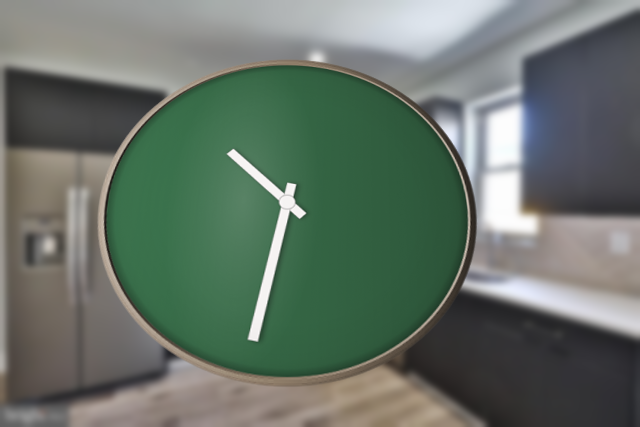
10:32
